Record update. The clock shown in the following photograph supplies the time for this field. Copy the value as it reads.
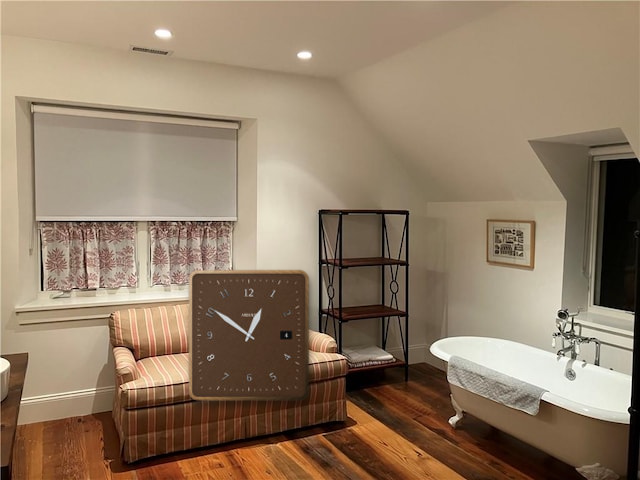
12:51
